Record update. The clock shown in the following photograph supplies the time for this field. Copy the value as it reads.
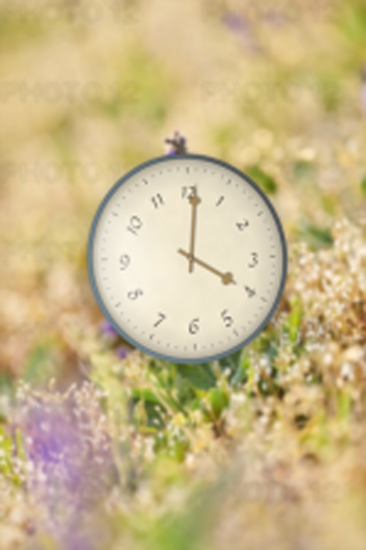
4:01
